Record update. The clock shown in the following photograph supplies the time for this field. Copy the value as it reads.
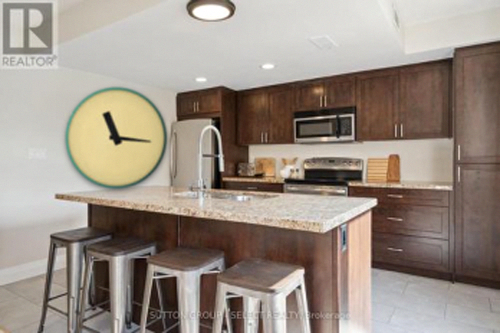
11:16
